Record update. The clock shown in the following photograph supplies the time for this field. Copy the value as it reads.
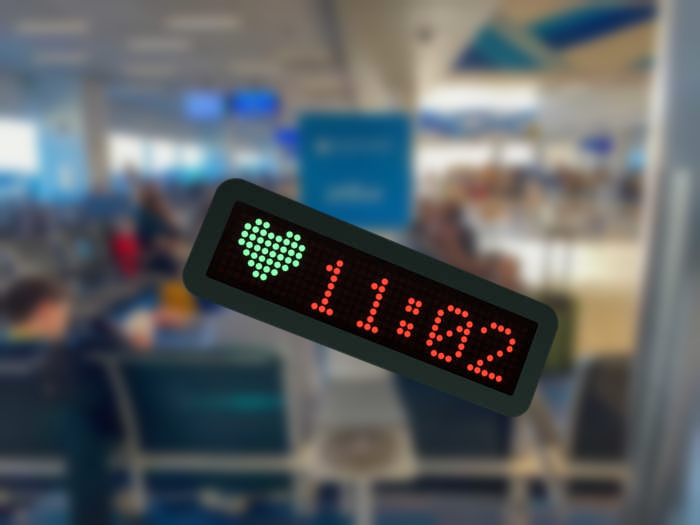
11:02
